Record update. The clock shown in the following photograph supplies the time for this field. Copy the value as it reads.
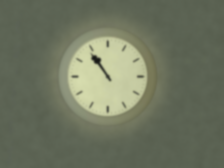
10:54
